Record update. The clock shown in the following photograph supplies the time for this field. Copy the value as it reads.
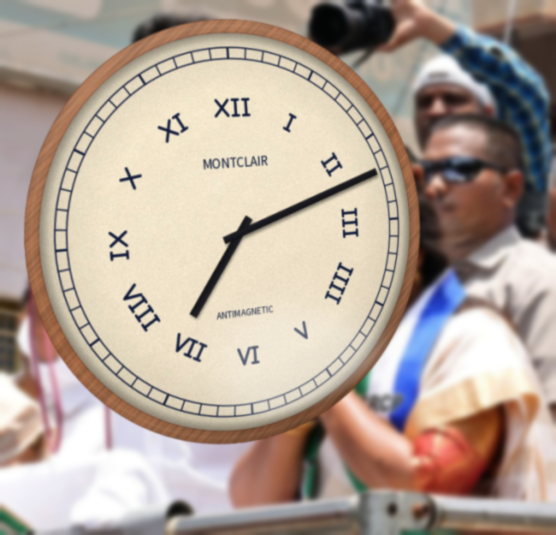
7:12
